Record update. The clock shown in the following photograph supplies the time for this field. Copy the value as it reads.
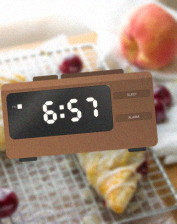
6:57
